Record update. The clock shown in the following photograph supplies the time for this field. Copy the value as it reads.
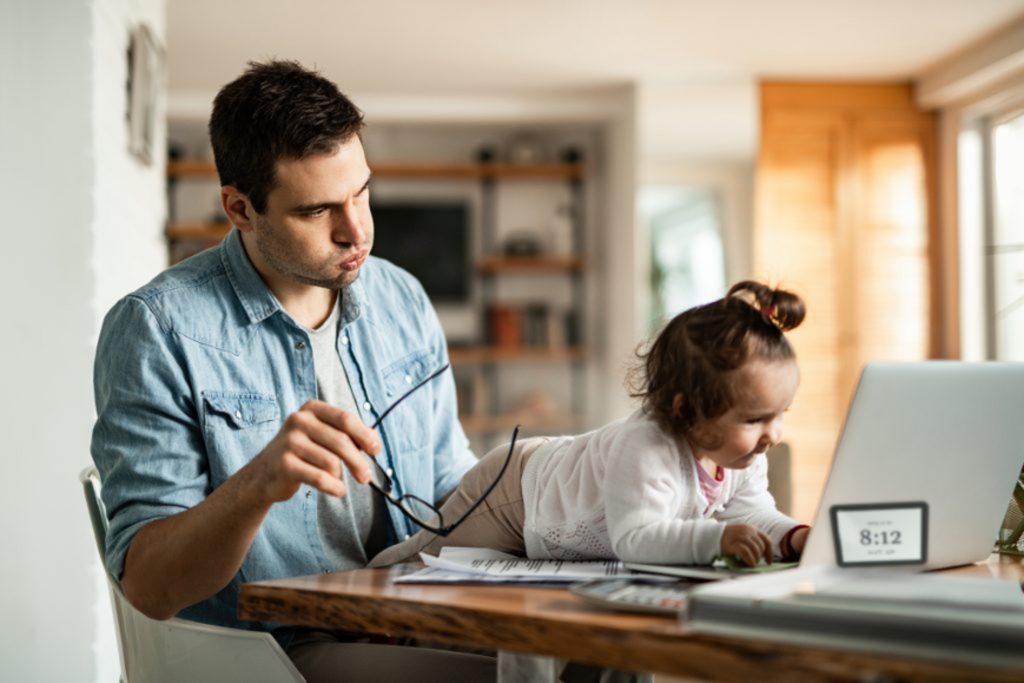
8:12
